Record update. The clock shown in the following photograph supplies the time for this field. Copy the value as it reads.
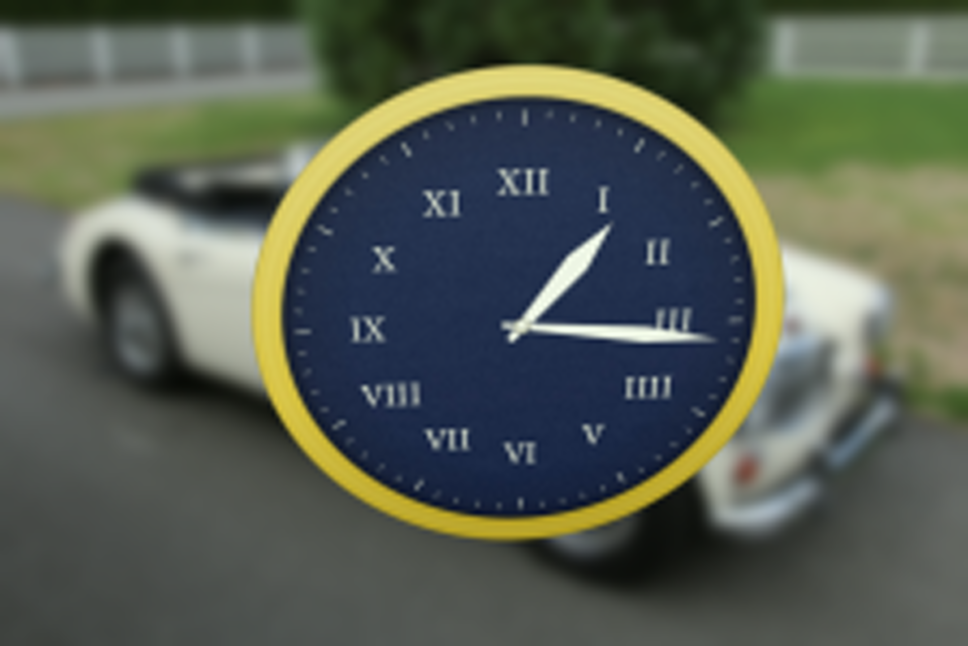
1:16
